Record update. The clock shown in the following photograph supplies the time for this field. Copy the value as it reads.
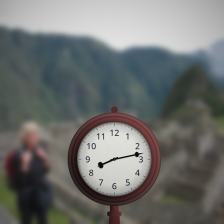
8:13
